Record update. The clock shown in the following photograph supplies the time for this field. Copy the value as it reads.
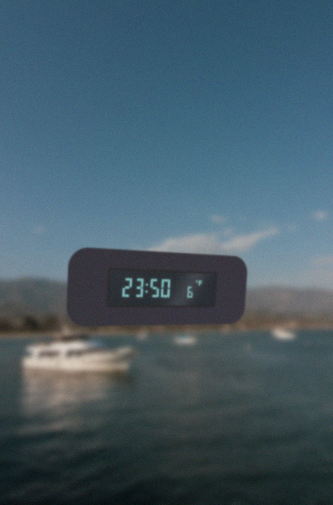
23:50
